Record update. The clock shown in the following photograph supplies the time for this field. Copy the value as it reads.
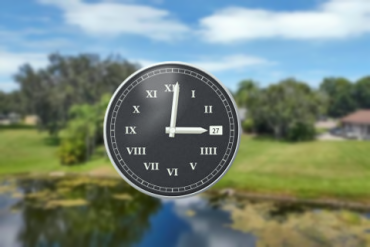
3:01
